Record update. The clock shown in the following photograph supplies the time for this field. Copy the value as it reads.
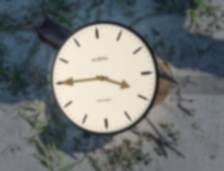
3:45
